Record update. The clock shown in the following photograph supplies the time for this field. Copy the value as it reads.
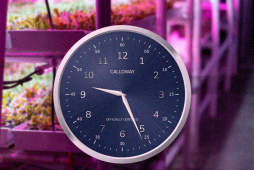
9:26
